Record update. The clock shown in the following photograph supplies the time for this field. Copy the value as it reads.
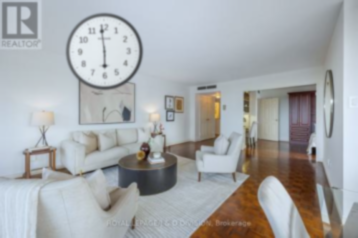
5:59
